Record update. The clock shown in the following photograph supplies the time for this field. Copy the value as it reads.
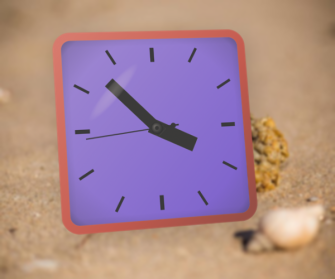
3:52:44
